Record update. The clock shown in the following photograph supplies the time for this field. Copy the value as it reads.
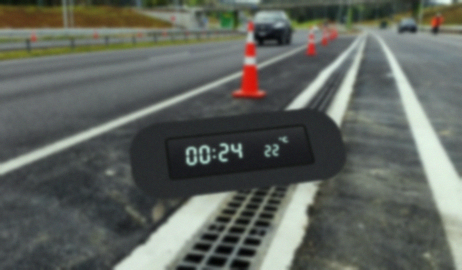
0:24
